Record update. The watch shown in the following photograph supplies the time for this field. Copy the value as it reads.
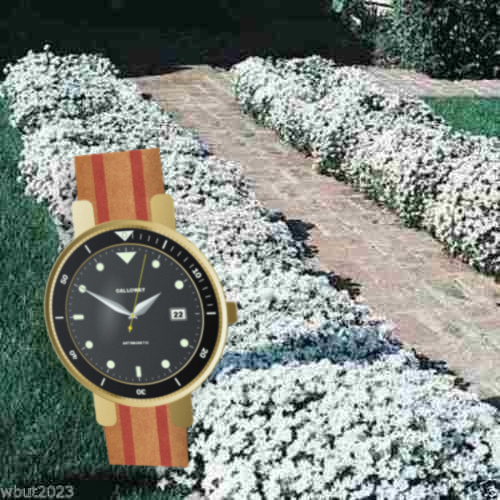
1:50:03
